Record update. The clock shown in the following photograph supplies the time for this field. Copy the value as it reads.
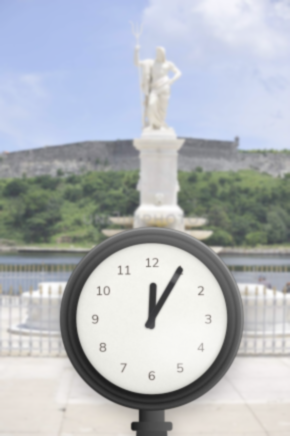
12:05
